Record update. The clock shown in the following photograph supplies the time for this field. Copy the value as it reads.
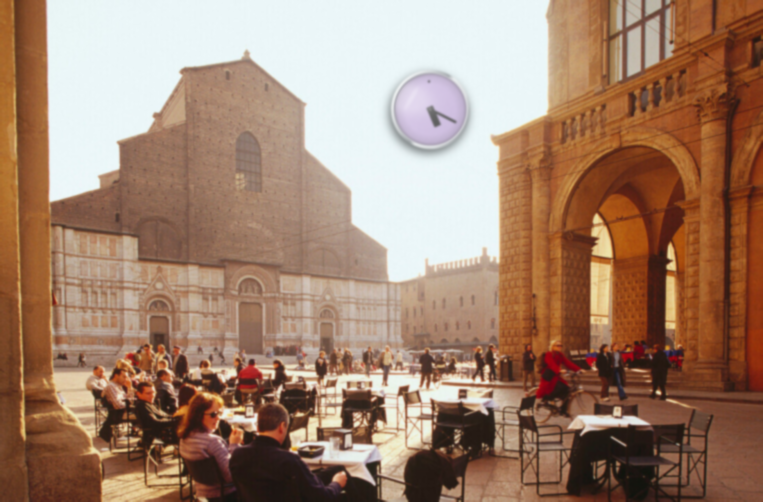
5:20
